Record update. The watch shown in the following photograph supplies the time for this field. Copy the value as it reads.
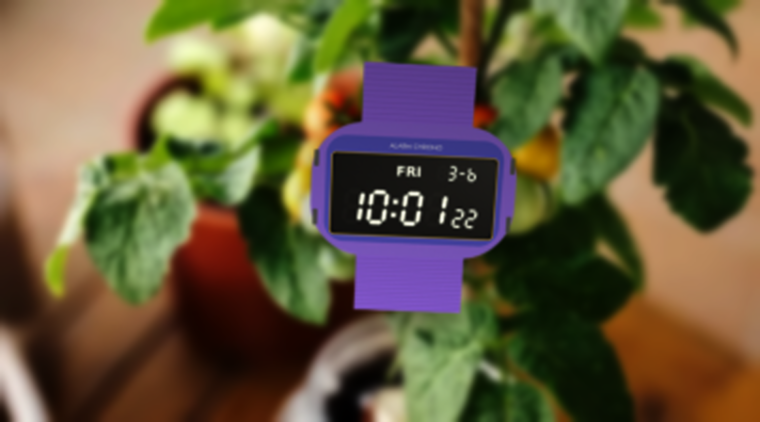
10:01:22
